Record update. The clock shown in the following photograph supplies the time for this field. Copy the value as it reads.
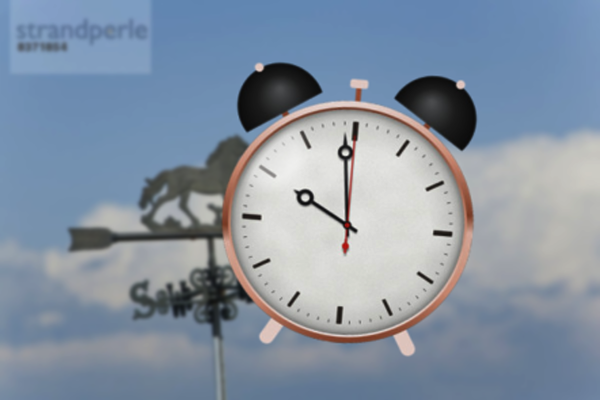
9:59:00
